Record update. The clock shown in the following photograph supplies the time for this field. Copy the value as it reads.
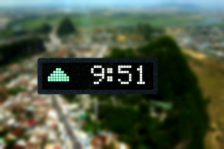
9:51
